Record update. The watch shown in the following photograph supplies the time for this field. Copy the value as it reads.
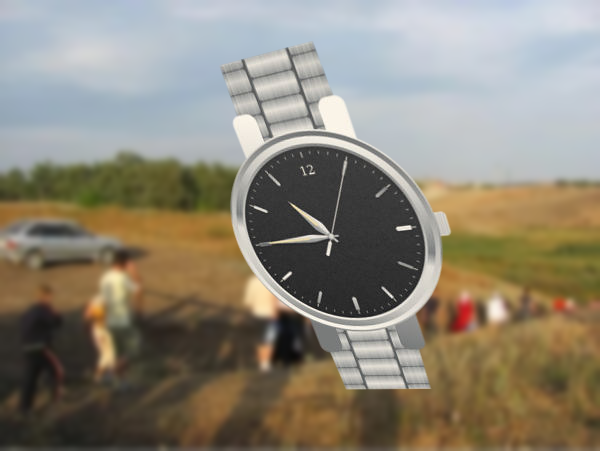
10:45:05
